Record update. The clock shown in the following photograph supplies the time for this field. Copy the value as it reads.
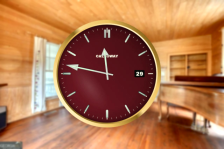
11:47
